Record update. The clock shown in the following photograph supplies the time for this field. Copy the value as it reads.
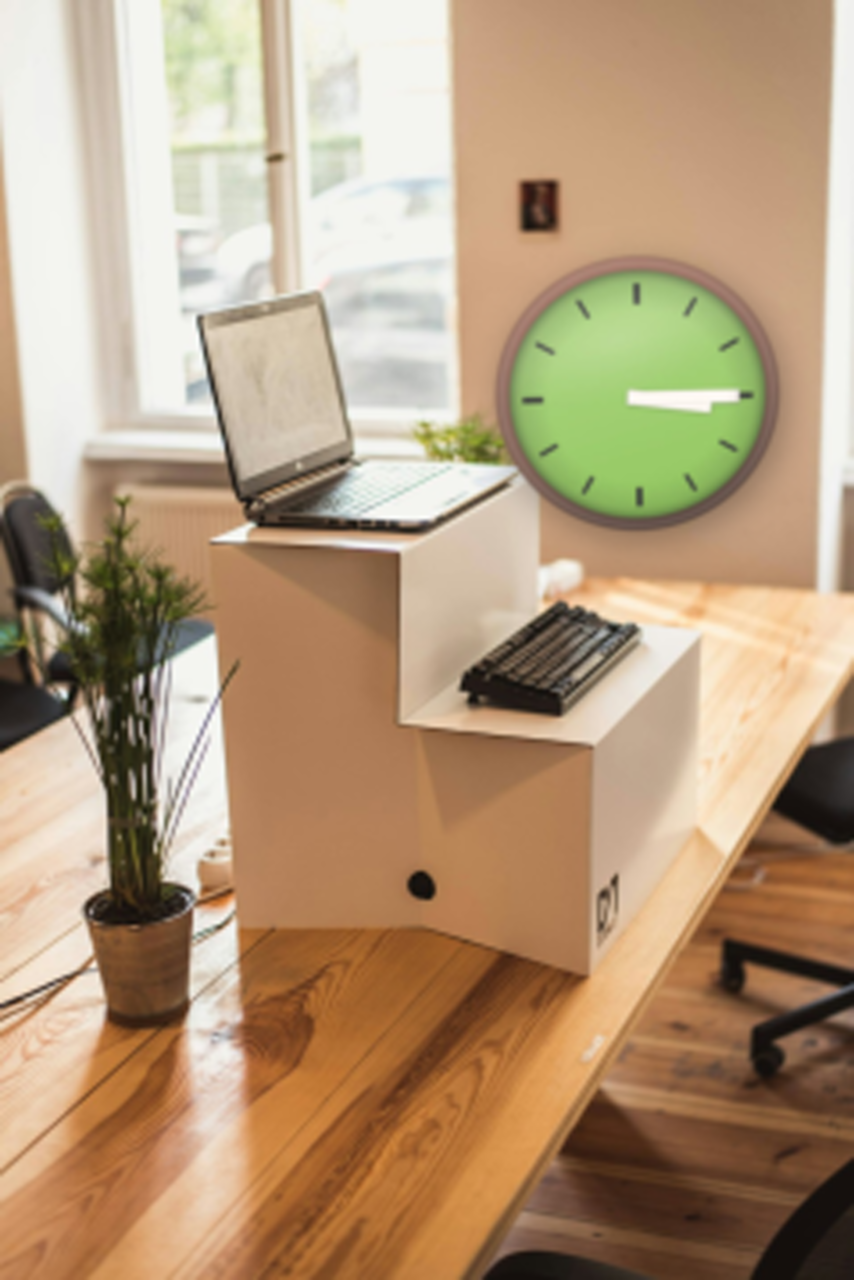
3:15
